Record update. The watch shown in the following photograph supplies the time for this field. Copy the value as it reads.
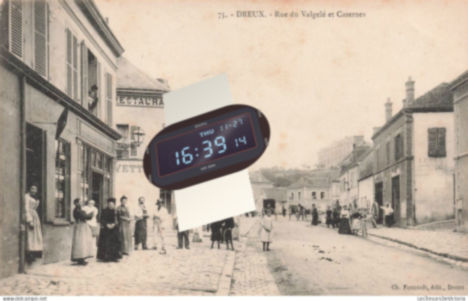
16:39:14
